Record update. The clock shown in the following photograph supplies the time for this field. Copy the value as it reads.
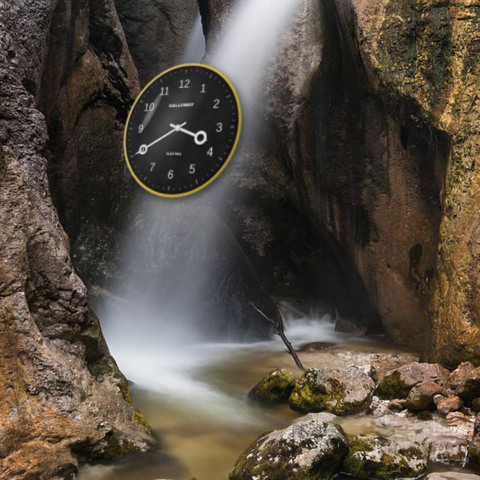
3:40
